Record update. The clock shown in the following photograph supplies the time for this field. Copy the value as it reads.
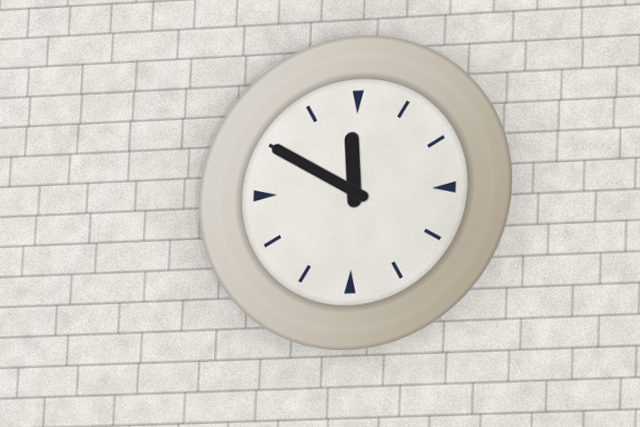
11:50
